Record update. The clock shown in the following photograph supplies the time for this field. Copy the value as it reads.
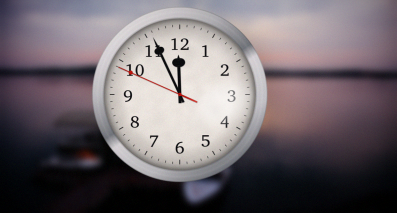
11:55:49
